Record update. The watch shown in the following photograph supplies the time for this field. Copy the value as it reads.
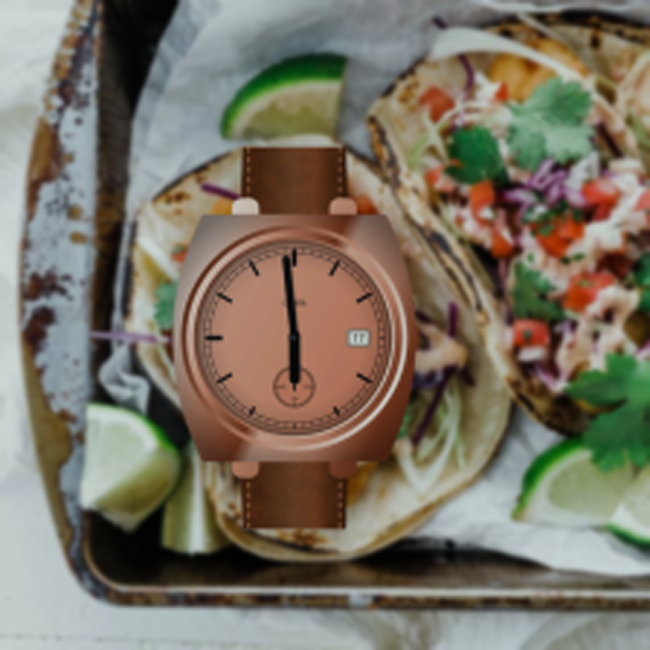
5:59
